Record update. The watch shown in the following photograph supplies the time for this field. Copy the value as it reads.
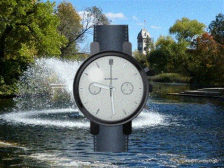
9:29
